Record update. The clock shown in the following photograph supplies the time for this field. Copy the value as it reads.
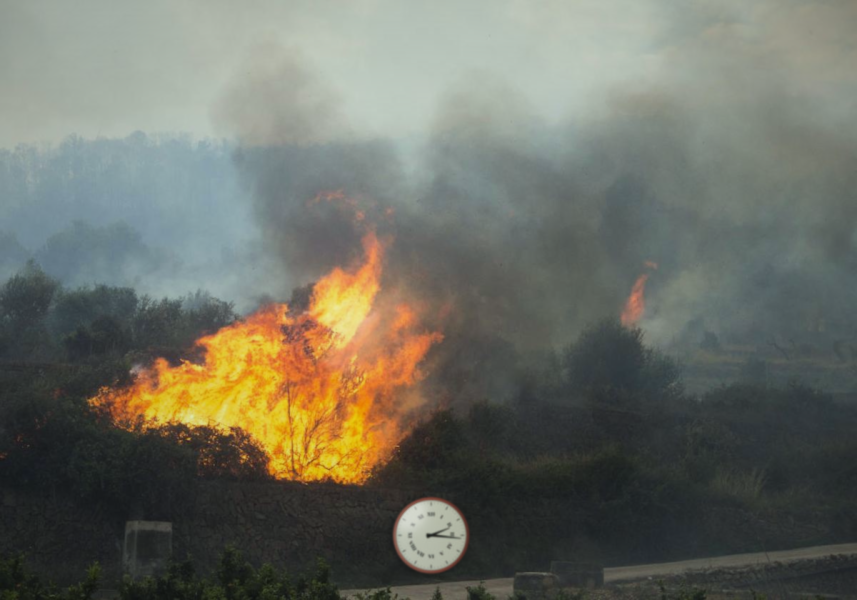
2:16
